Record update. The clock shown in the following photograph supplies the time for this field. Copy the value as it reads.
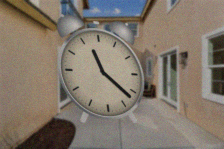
11:22
